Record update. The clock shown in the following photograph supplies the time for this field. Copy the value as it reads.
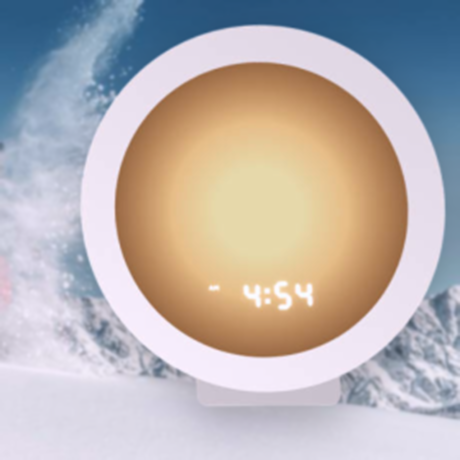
4:54
